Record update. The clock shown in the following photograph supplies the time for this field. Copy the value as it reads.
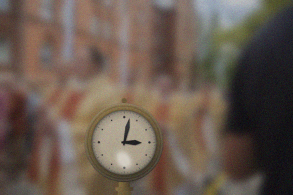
3:02
